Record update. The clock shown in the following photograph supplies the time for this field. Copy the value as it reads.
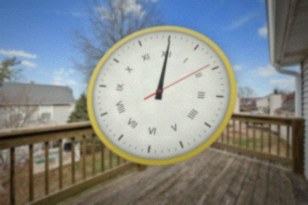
12:00:09
